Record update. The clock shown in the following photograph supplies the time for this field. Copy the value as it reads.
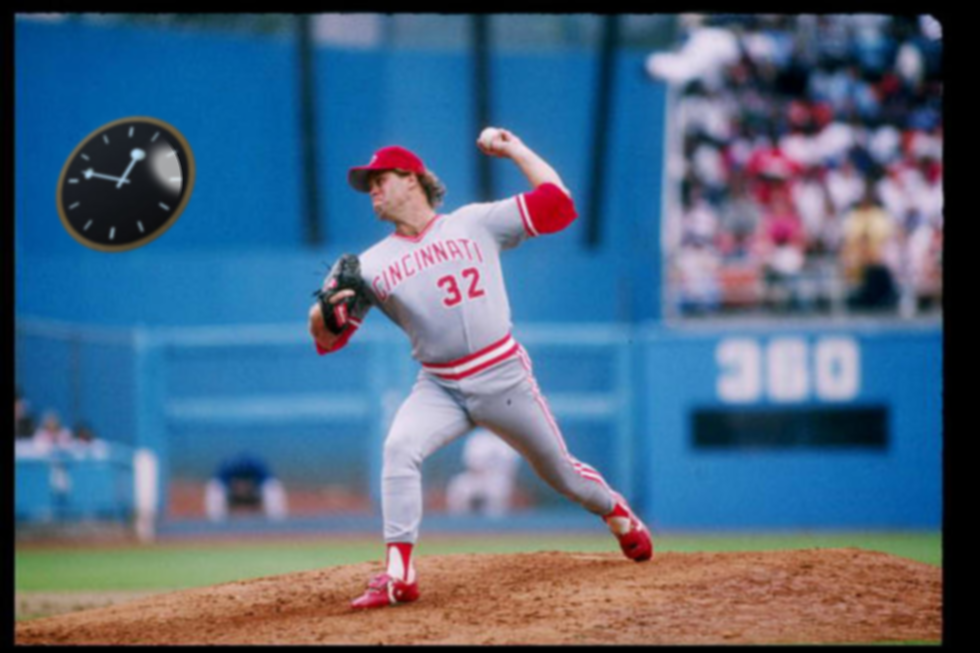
12:47
